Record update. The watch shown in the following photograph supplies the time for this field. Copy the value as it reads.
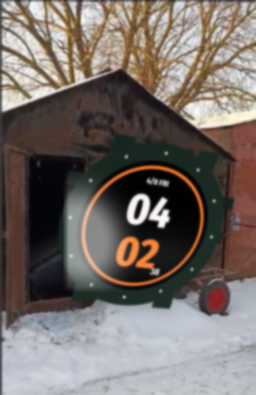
4:02
